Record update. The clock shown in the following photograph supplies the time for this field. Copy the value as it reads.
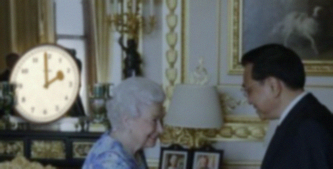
1:59
